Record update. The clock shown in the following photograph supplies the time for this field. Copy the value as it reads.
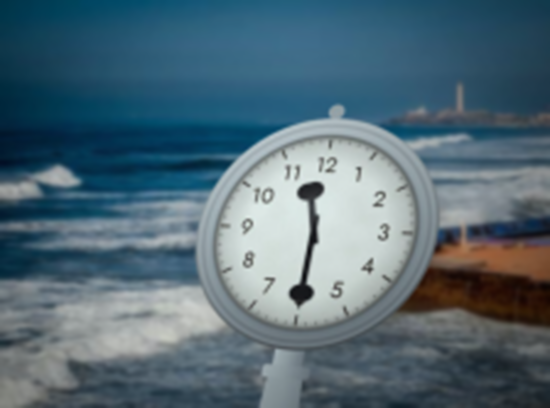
11:30
